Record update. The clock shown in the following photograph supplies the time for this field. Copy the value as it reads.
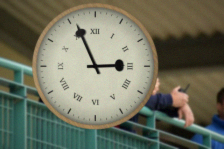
2:56
